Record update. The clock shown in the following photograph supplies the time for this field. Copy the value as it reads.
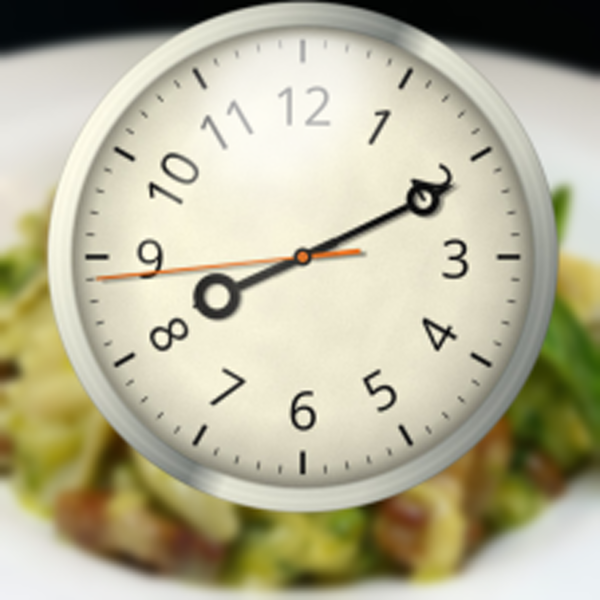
8:10:44
